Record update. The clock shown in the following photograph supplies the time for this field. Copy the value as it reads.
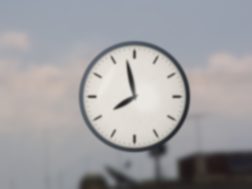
7:58
